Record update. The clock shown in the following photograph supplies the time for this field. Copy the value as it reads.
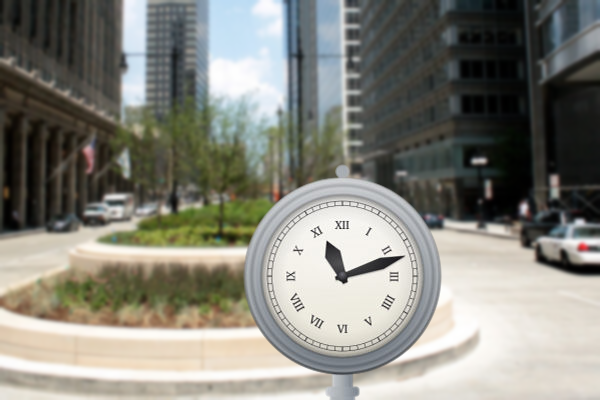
11:12
